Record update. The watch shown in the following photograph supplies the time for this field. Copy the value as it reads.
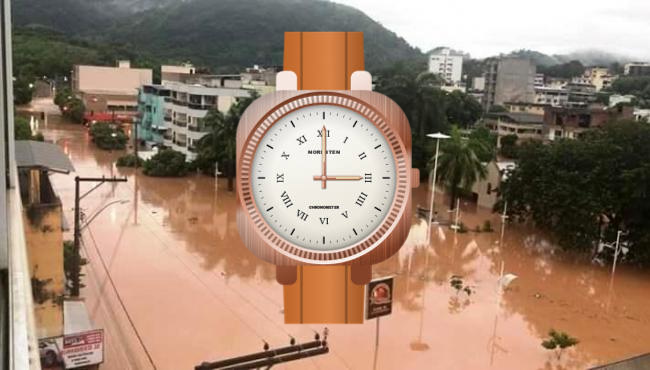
3:00
